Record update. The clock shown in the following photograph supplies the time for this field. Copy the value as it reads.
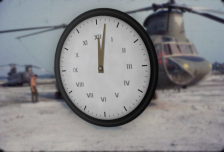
12:02
